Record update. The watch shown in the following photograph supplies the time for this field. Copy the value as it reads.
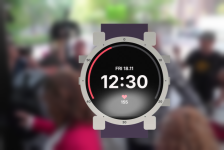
12:30
